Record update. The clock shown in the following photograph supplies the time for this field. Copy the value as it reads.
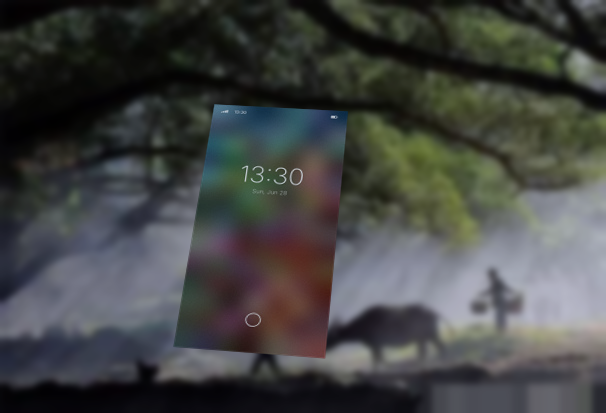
13:30
